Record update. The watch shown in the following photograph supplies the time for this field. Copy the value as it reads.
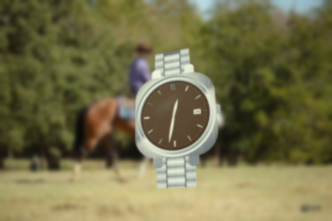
12:32
